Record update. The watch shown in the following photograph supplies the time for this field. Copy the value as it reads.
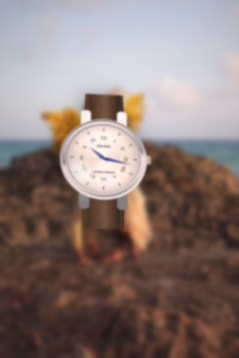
10:17
